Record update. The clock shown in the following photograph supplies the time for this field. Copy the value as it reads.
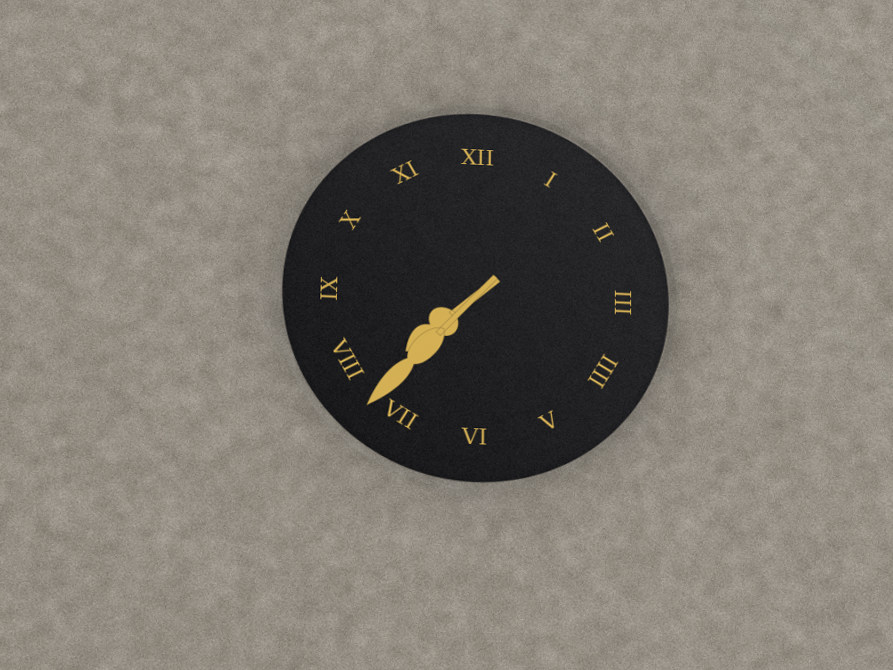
7:37
